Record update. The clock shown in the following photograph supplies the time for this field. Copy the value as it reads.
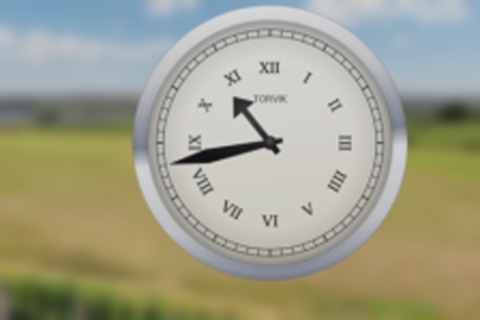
10:43
